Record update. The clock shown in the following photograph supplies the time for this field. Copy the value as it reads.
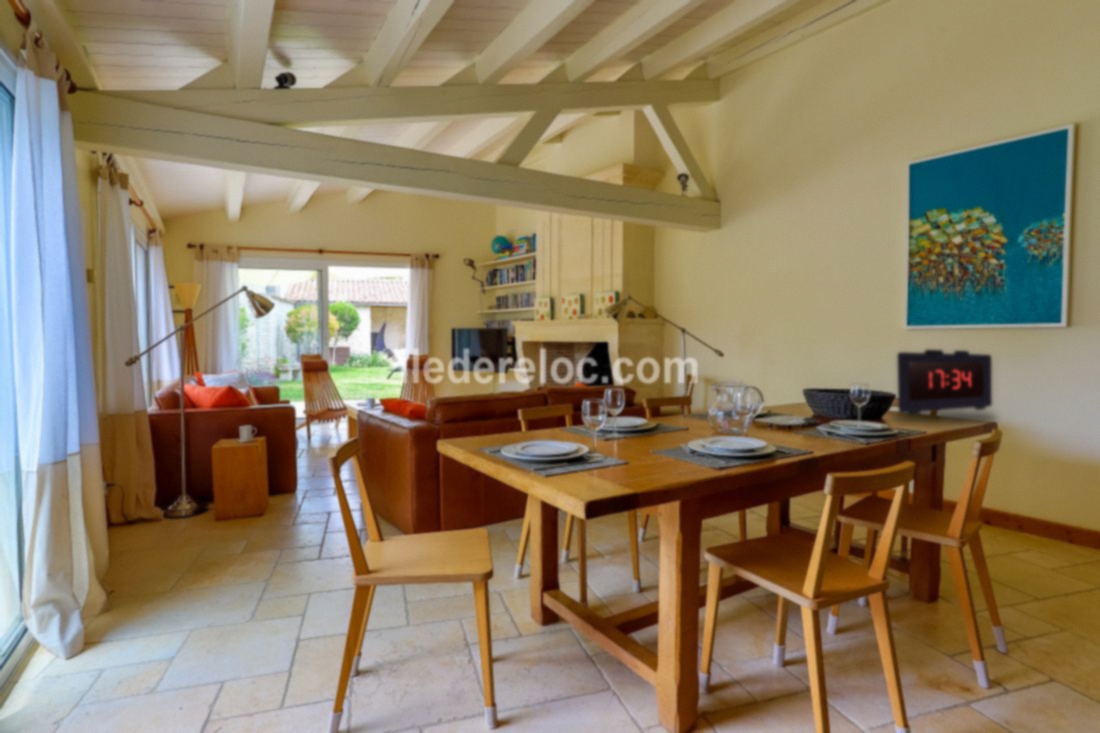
17:34
